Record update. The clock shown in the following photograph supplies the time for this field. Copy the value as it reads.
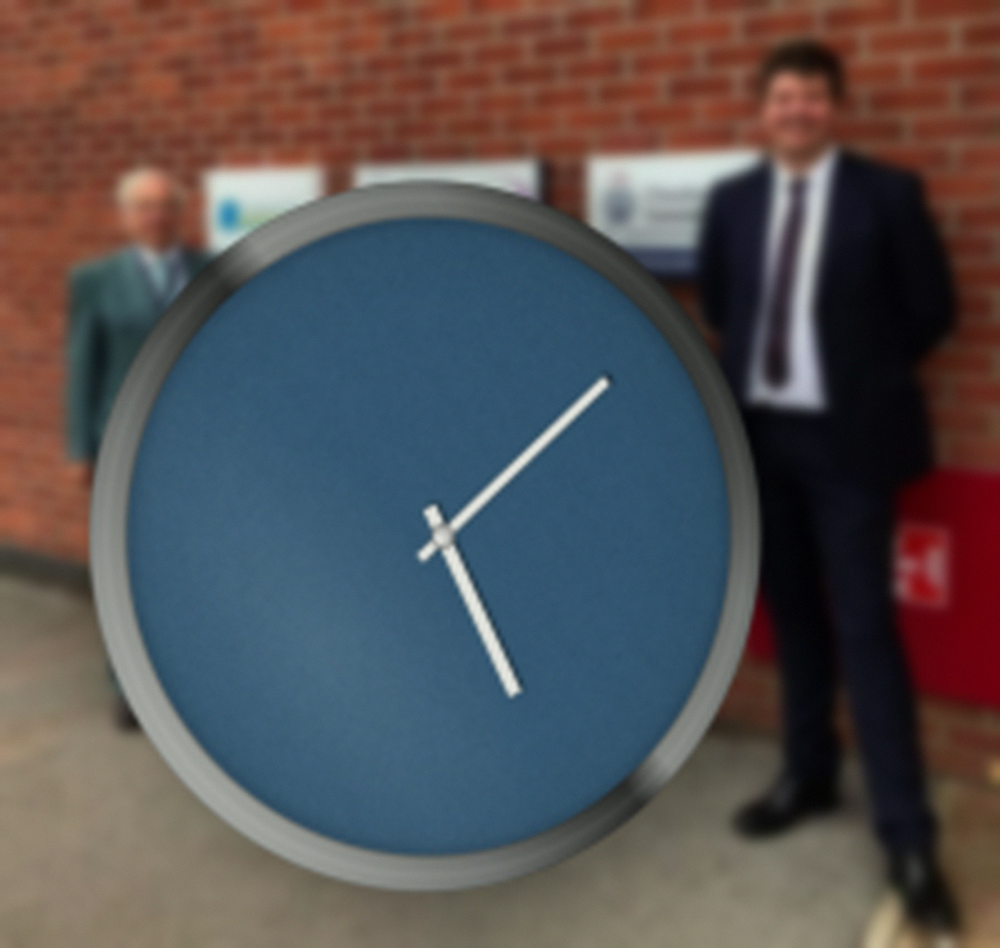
5:08
